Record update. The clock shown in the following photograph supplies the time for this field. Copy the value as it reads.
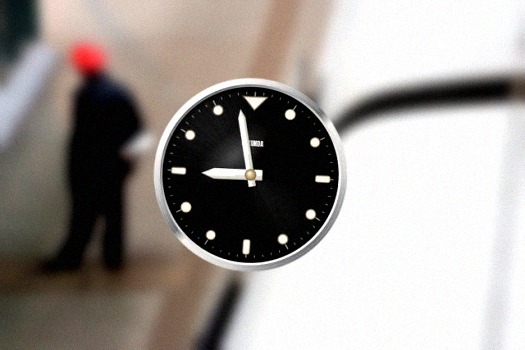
8:58
